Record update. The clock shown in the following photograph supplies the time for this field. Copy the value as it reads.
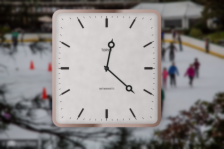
12:22
